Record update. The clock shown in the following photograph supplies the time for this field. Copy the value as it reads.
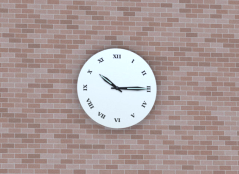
10:15
